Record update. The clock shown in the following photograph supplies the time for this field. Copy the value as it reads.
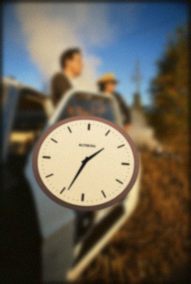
1:34
